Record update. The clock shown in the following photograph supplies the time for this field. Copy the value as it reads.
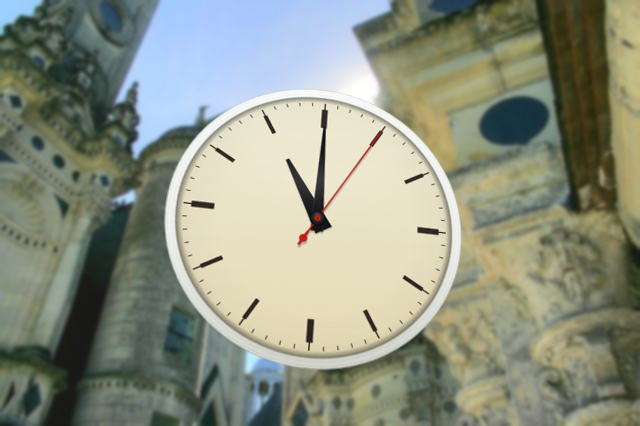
11:00:05
